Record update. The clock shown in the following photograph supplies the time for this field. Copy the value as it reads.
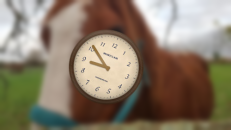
8:51
